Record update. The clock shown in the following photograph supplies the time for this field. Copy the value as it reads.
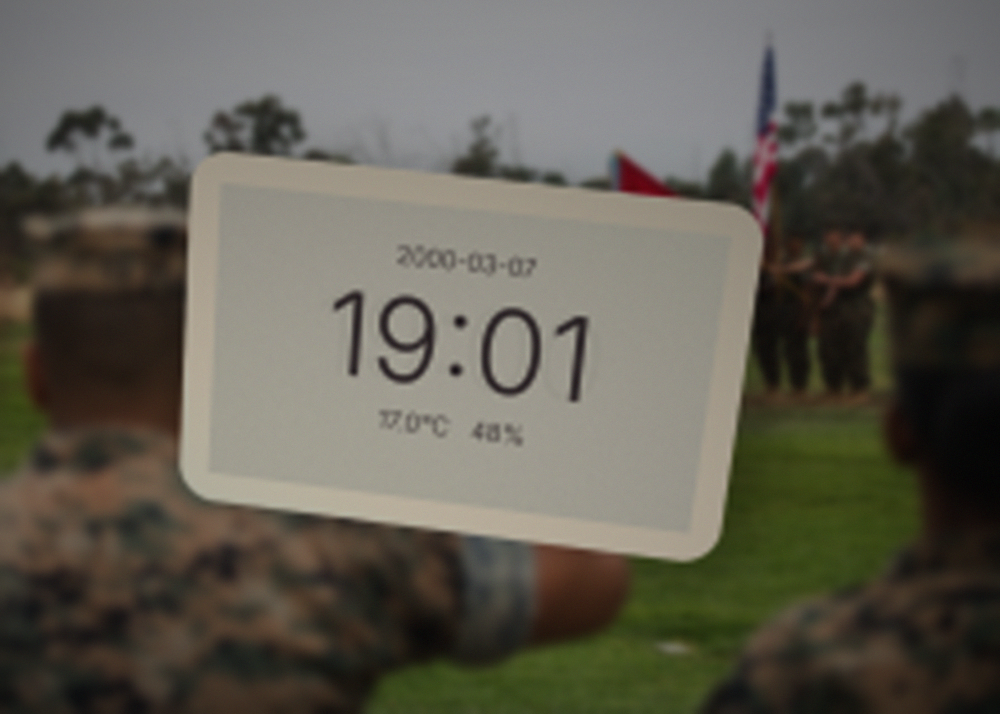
19:01
